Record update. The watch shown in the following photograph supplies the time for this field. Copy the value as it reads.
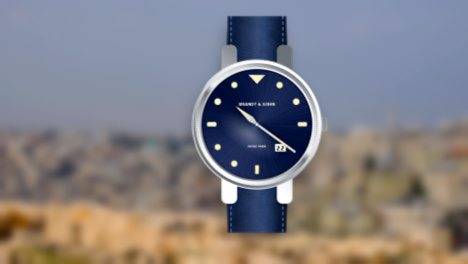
10:21
